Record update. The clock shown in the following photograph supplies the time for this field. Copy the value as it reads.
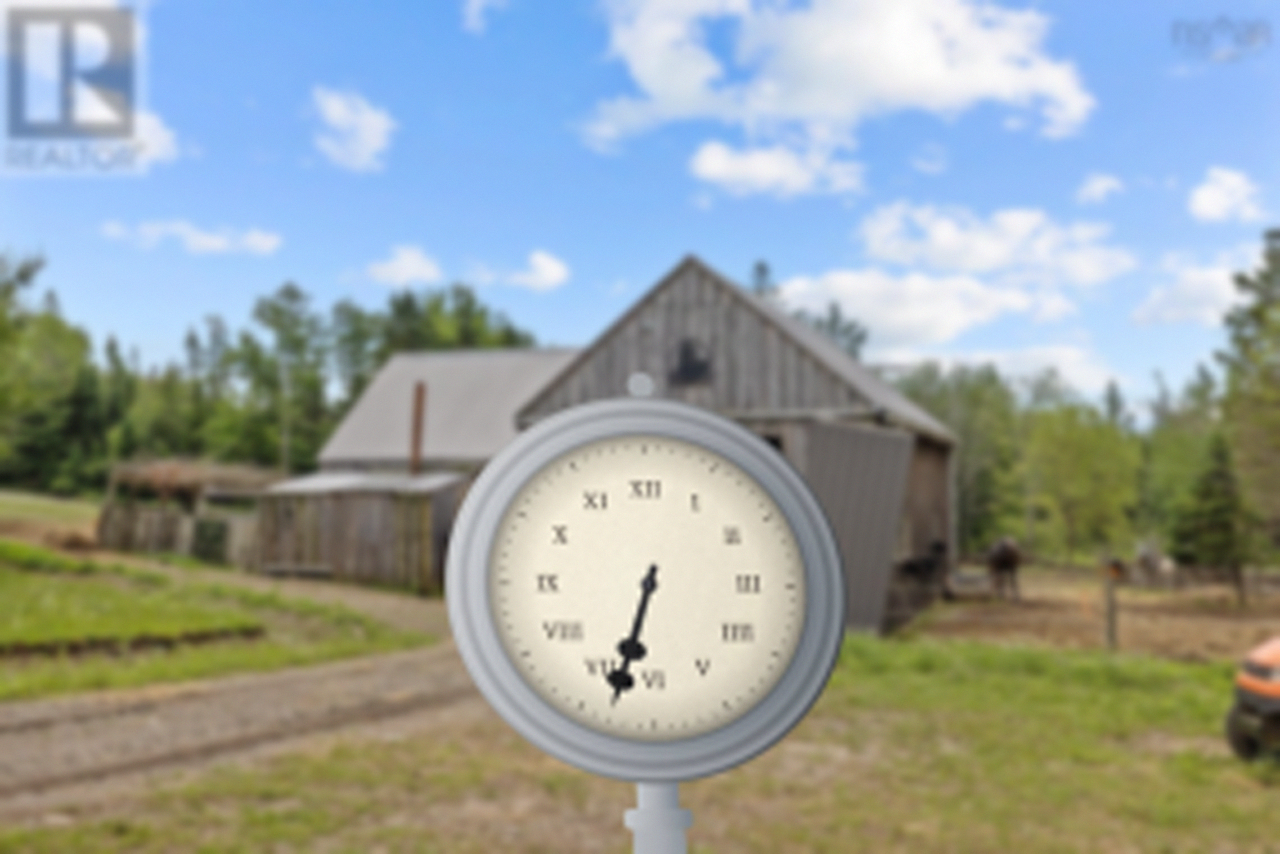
6:33
